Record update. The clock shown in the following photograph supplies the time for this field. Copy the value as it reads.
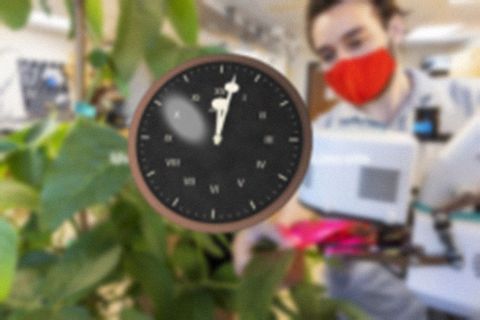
12:02
